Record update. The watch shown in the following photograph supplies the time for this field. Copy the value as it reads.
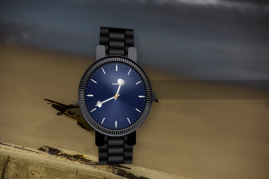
12:41
